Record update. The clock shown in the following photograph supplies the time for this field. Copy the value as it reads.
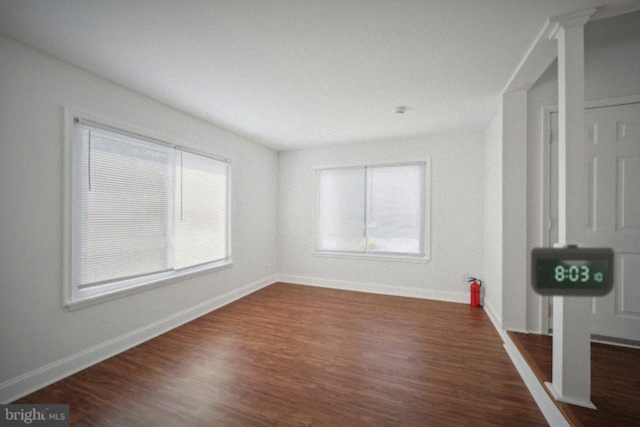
8:03
